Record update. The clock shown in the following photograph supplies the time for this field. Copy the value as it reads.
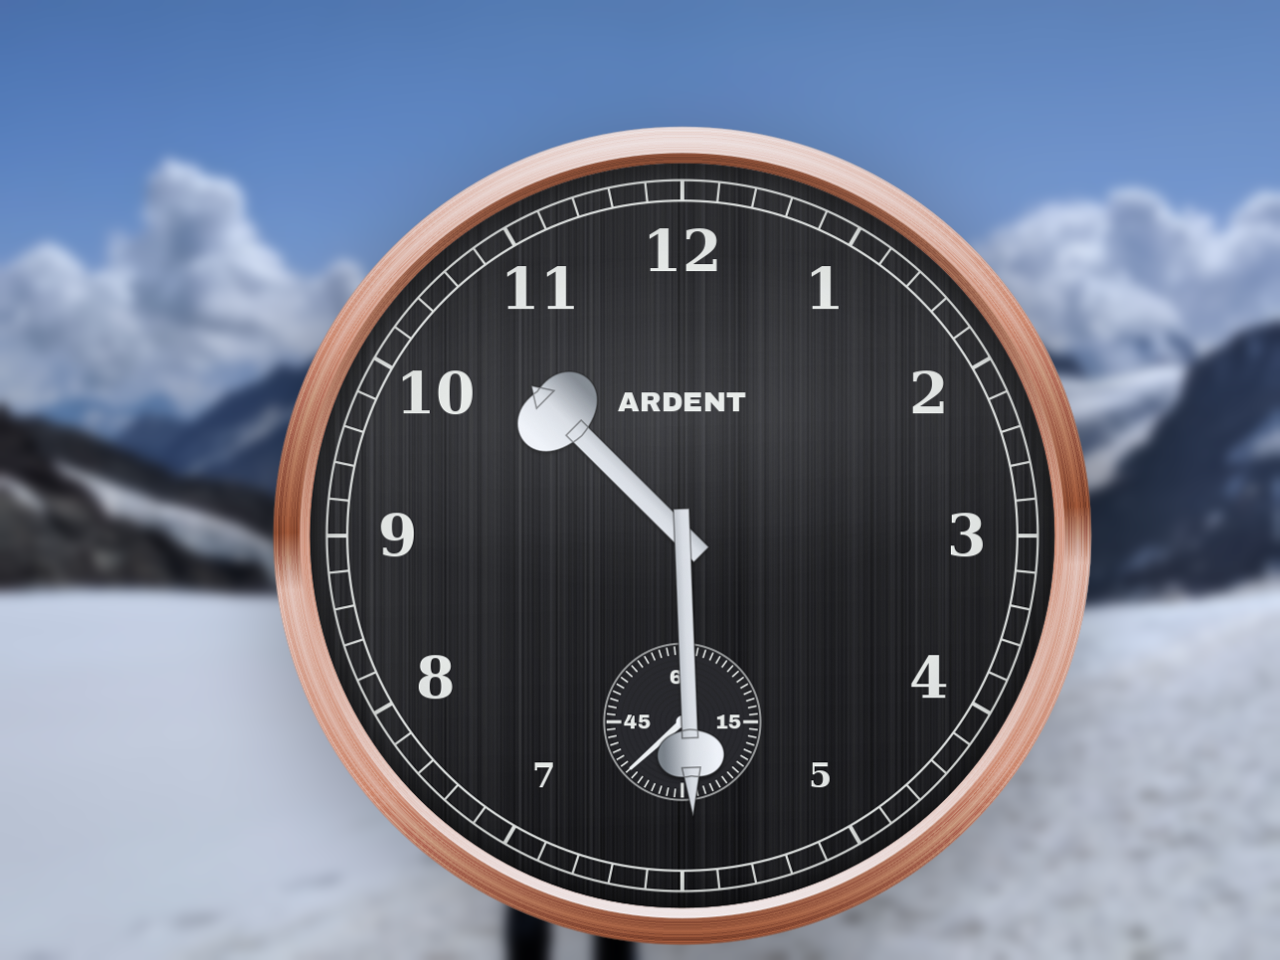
10:29:38
